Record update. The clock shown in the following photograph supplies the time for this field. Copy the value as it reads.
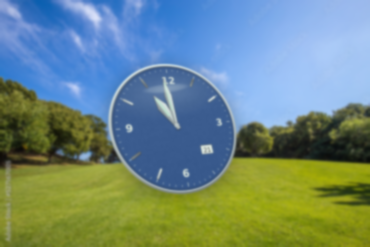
10:59
